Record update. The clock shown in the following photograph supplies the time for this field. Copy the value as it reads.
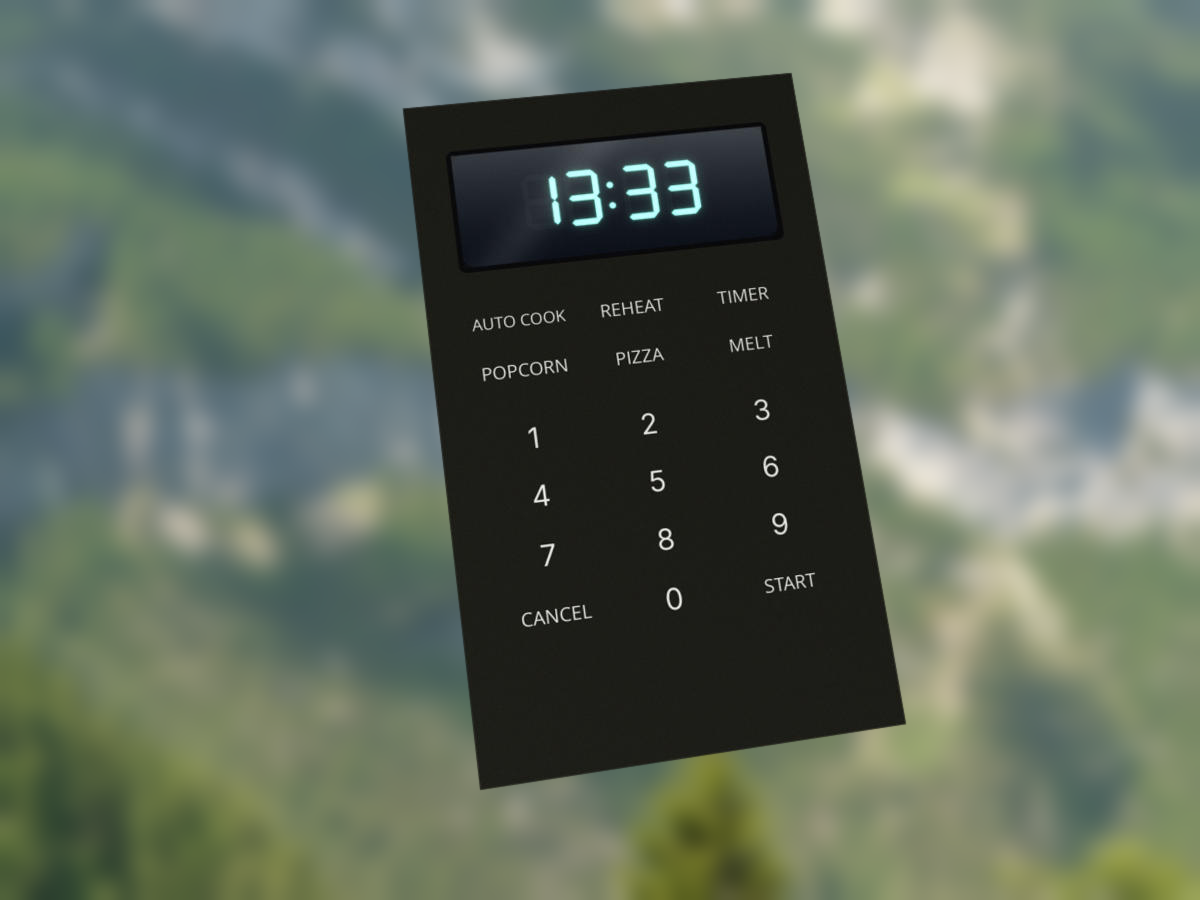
13:33
